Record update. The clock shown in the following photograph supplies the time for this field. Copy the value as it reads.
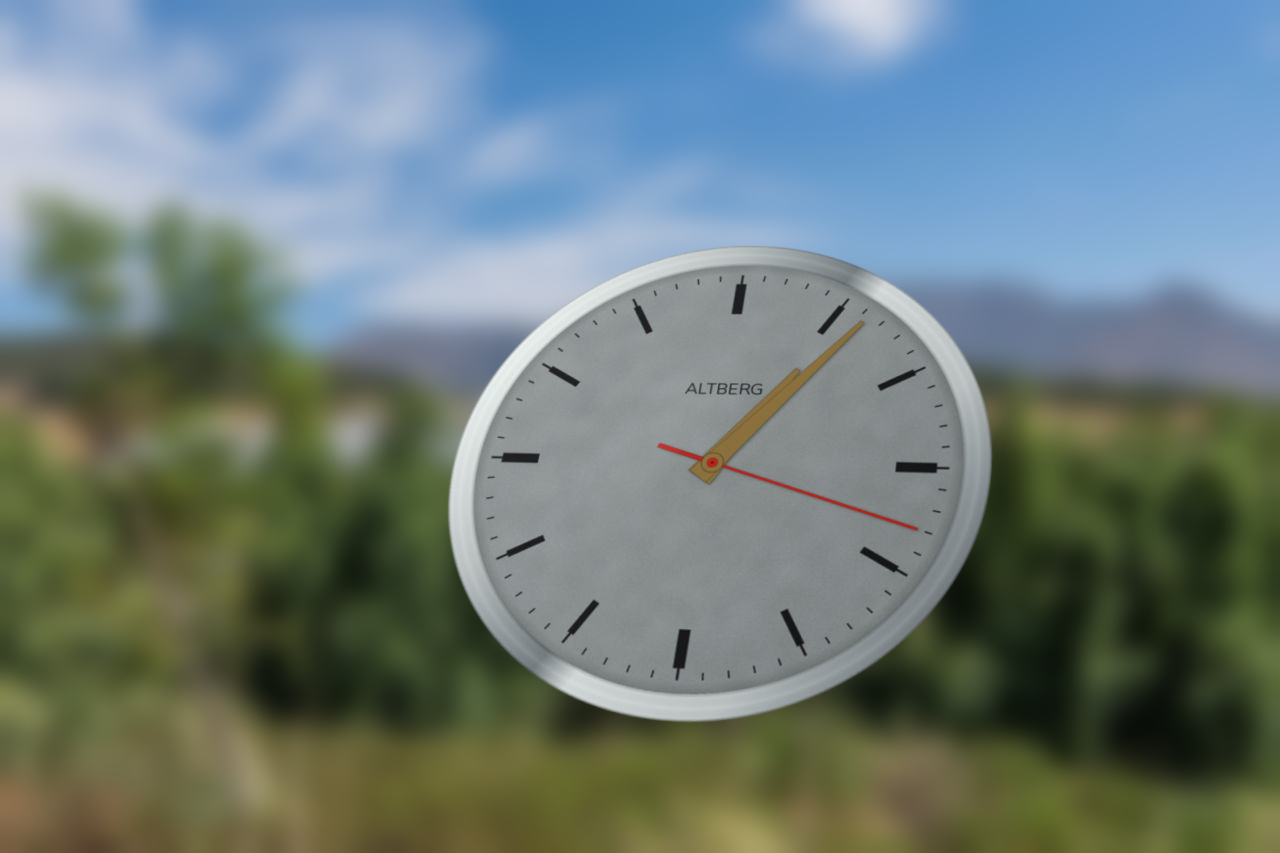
1:06:18
